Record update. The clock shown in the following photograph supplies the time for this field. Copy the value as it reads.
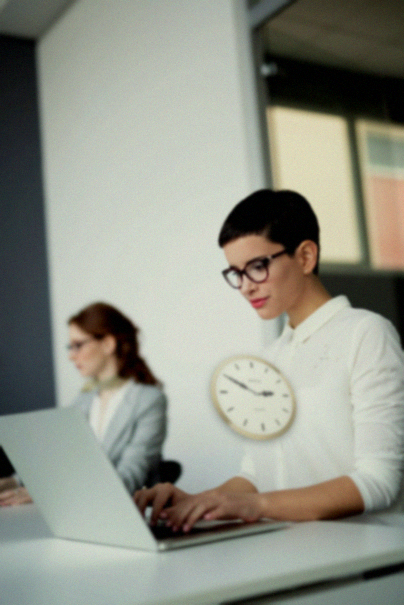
2:50
